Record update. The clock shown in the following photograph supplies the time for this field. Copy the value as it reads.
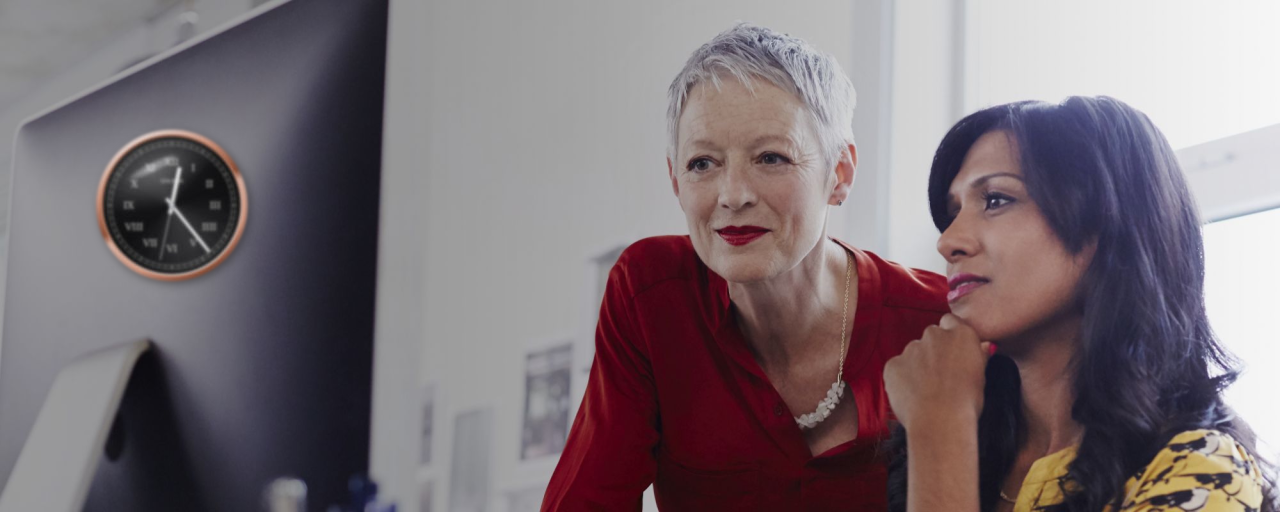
12:23:32
